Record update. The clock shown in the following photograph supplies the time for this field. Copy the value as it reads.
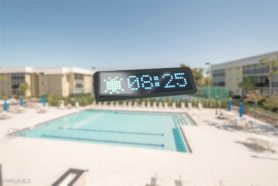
8:25
